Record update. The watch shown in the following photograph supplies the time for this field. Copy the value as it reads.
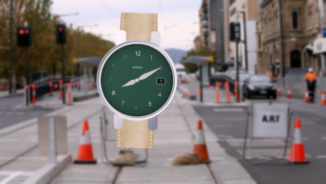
8:10
